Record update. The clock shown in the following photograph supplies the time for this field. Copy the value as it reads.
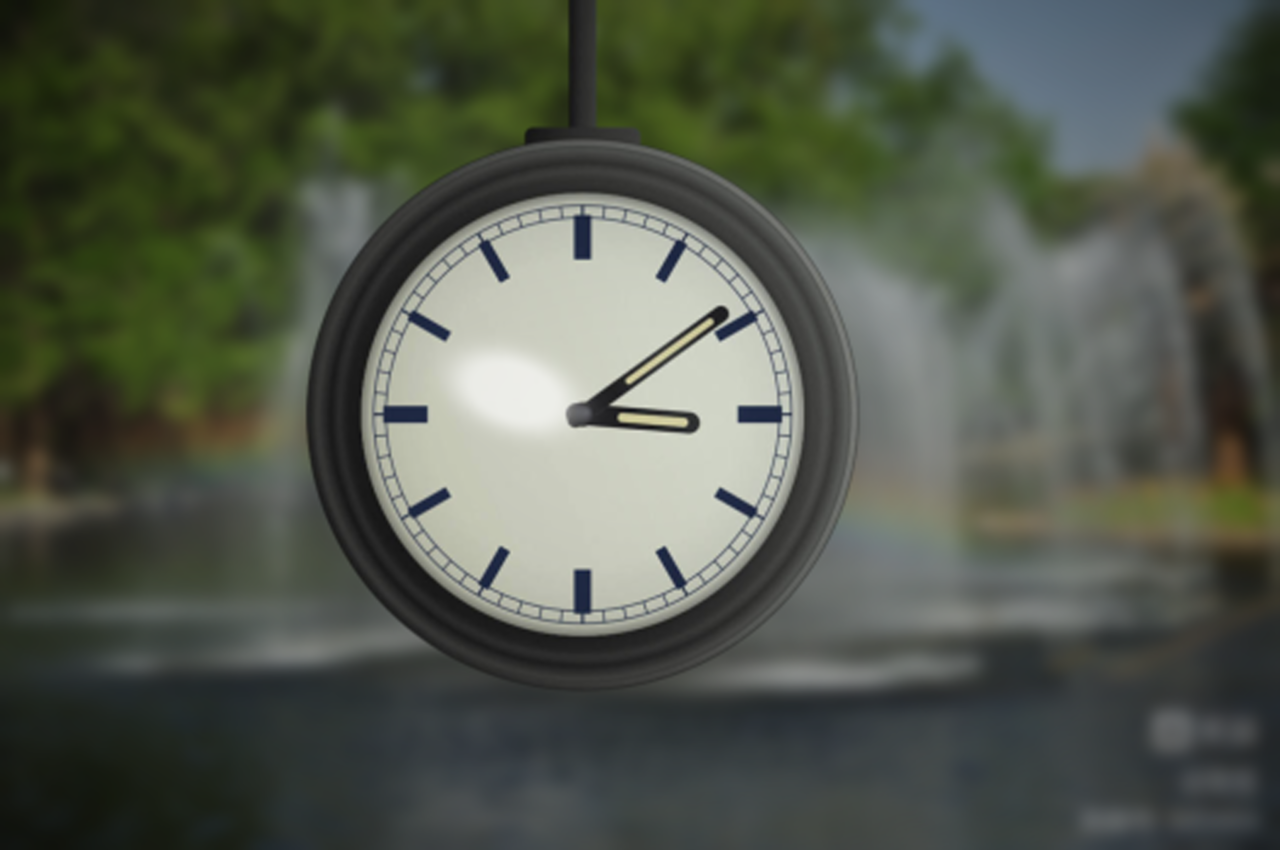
3:09
